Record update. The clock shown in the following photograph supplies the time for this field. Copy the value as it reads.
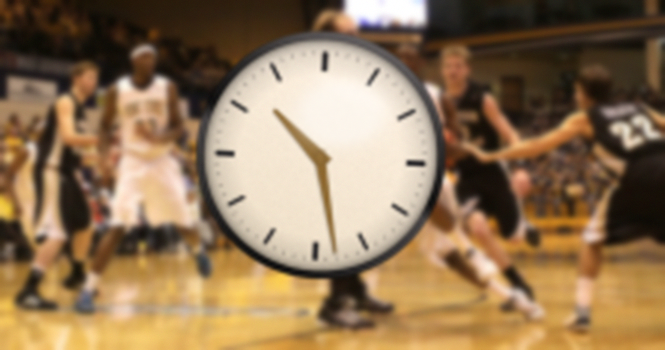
10:28
